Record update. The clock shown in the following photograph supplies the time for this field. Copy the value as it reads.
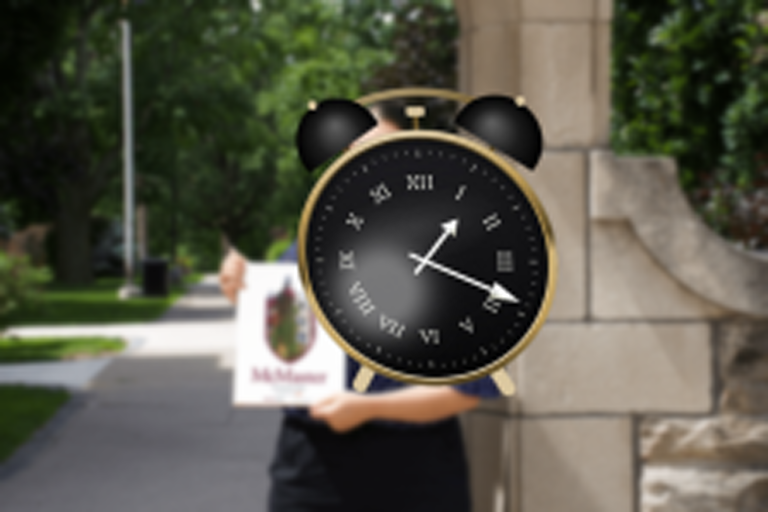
1:19
